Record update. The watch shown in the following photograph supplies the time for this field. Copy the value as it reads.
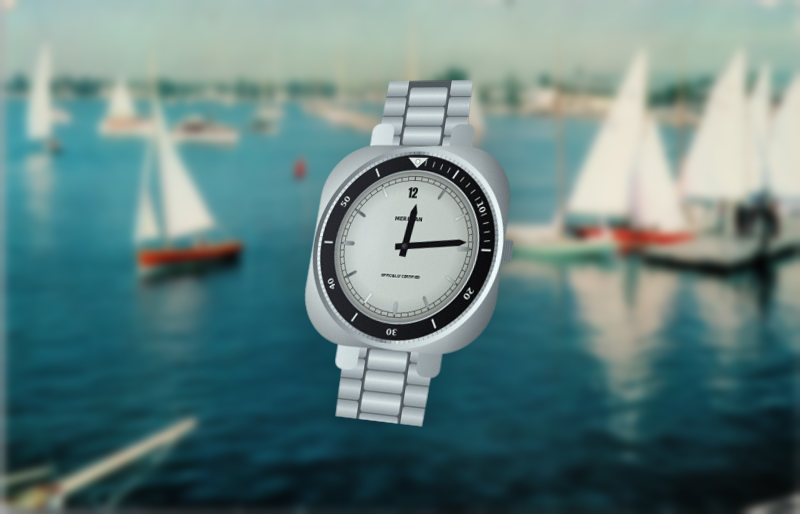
12:14
